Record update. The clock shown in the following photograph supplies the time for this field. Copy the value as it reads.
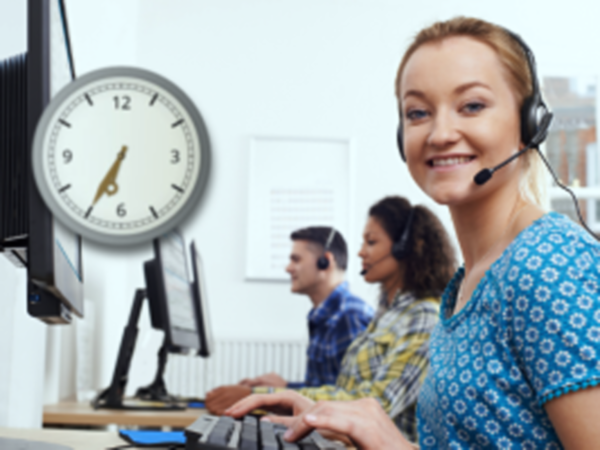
6:35
